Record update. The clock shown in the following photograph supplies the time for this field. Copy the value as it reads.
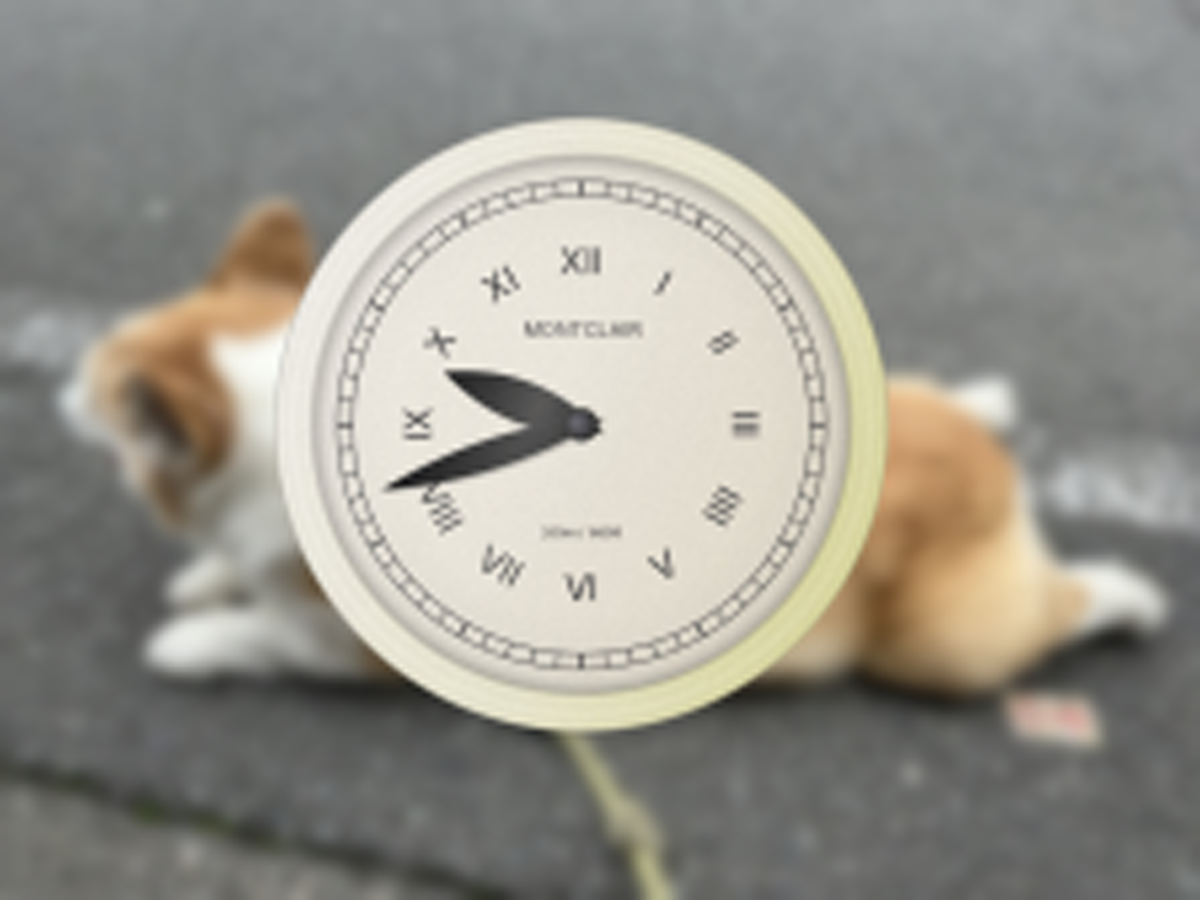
9:42
